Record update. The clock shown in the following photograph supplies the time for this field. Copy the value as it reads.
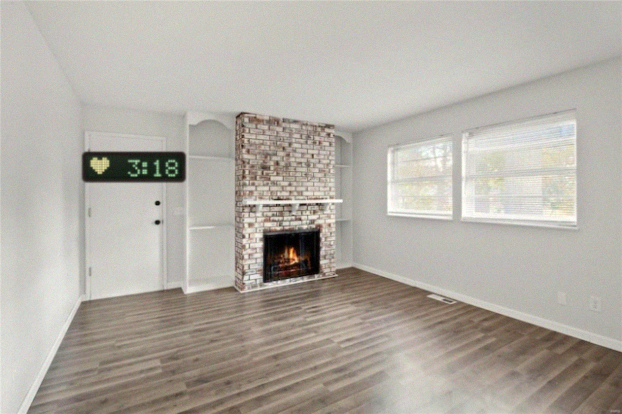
3:18
